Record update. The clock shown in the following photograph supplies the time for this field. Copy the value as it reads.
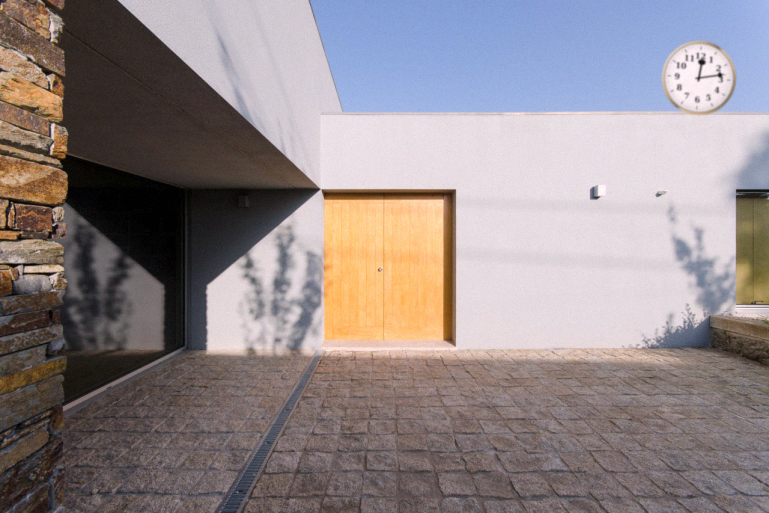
12:13
